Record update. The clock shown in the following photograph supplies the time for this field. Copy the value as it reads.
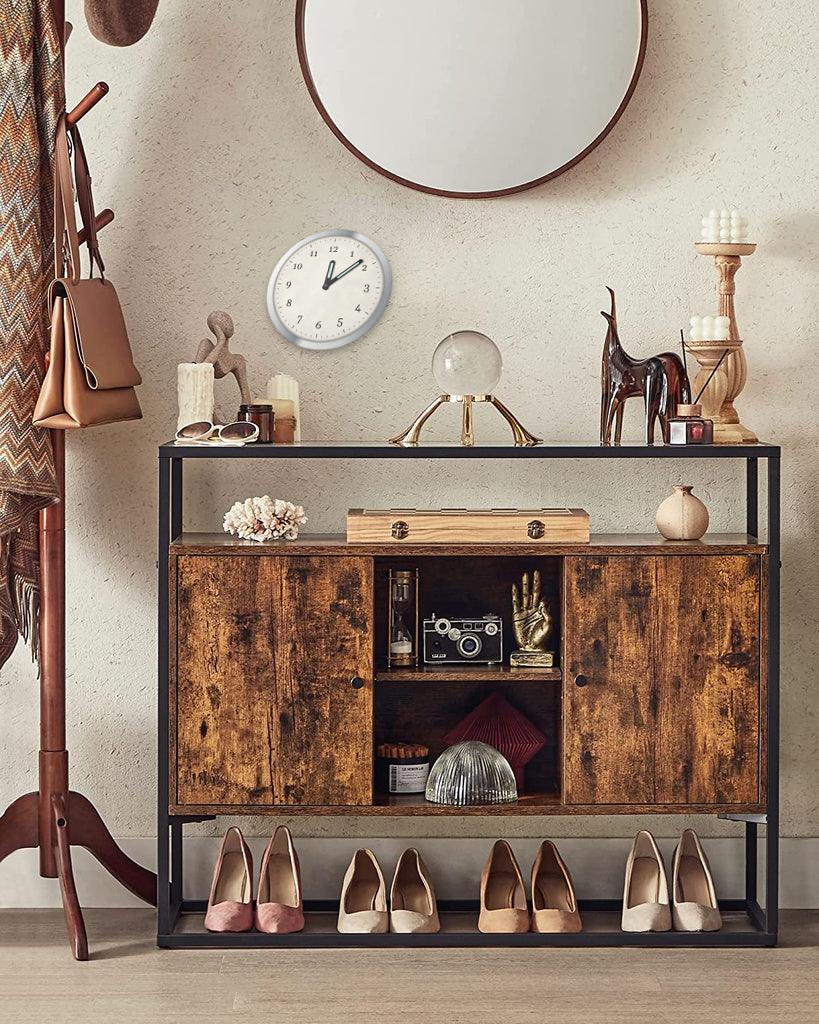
12:08
